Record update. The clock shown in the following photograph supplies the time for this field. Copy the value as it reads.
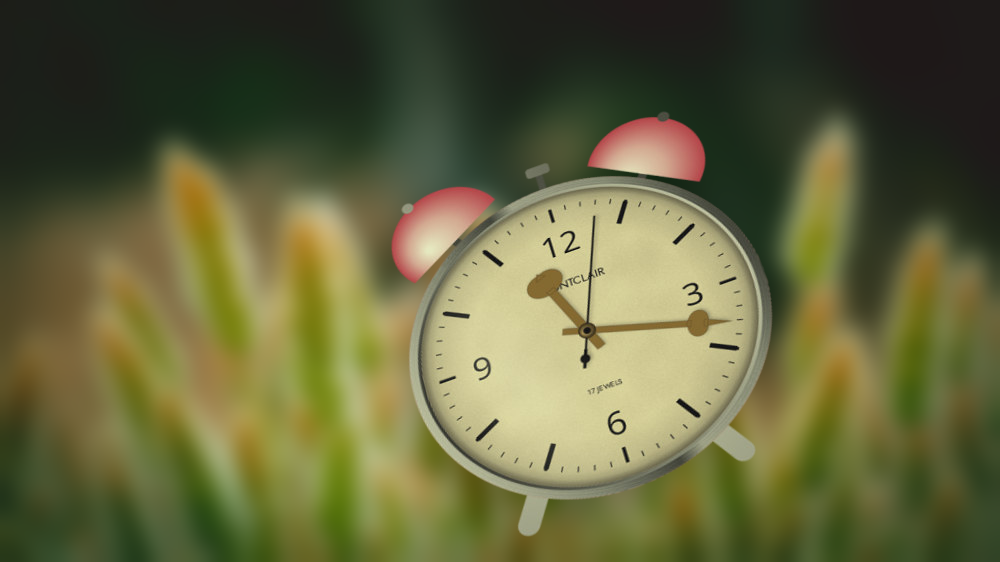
11:18:03
